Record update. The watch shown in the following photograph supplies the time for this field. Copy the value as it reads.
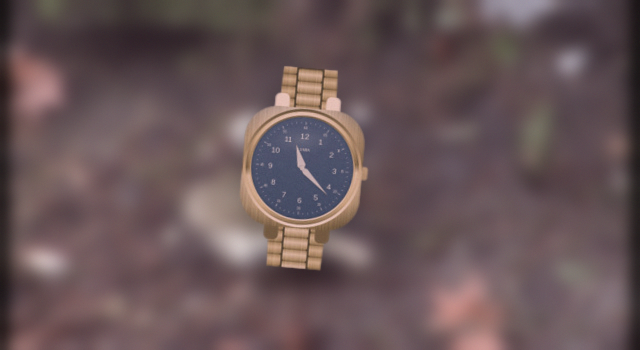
11:22
